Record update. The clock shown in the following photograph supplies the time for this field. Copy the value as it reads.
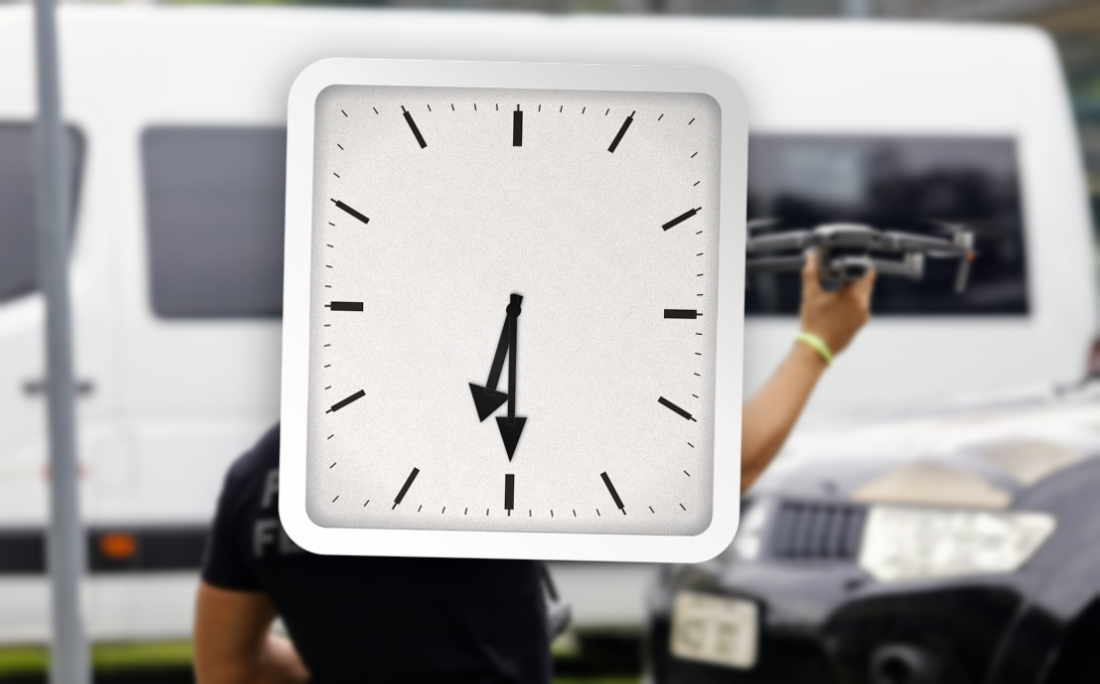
6:30
